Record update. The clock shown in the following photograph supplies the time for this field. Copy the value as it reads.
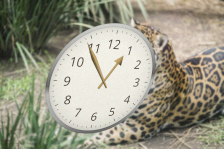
12:54
